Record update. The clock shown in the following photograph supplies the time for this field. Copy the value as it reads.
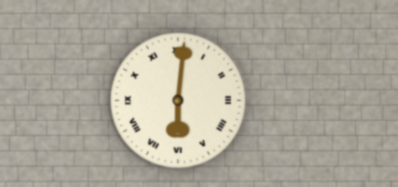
6:01
